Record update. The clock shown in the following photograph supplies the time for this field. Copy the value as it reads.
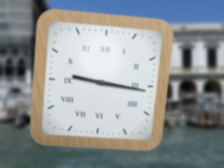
9:16
